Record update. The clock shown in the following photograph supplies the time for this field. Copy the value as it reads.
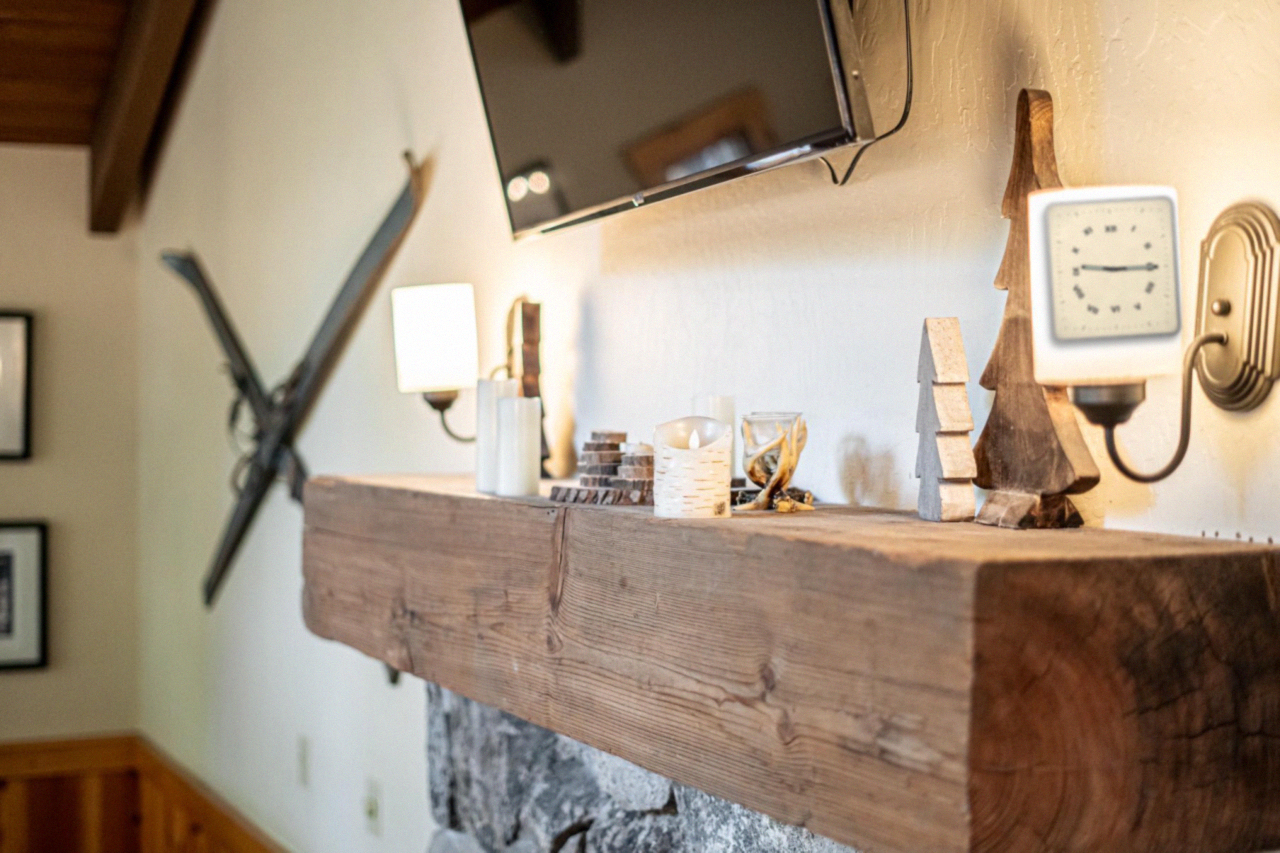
9:15
